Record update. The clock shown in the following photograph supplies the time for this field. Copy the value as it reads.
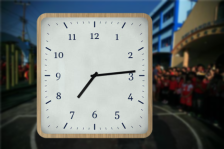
7:14
